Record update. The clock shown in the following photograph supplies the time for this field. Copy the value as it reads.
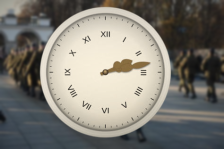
2:13
